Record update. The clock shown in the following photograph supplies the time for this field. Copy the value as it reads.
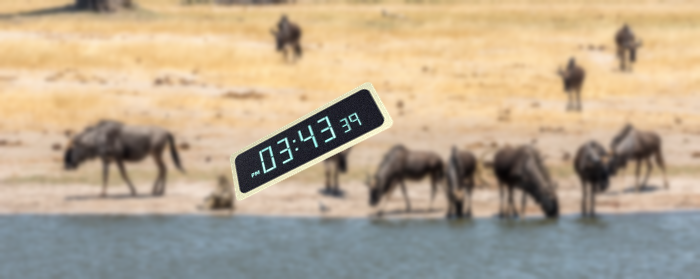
3:43:39
